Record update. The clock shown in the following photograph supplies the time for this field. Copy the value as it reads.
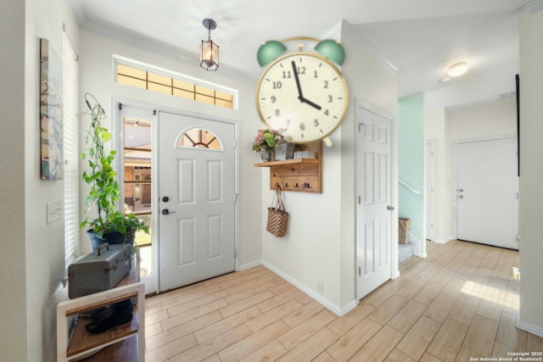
3:58
